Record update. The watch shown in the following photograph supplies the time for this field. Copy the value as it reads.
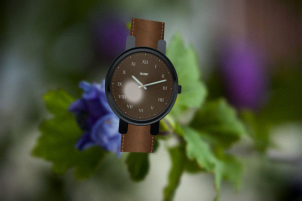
10:12
